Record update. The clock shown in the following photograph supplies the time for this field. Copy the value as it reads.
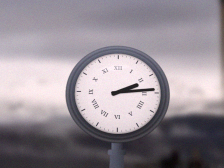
2:14
